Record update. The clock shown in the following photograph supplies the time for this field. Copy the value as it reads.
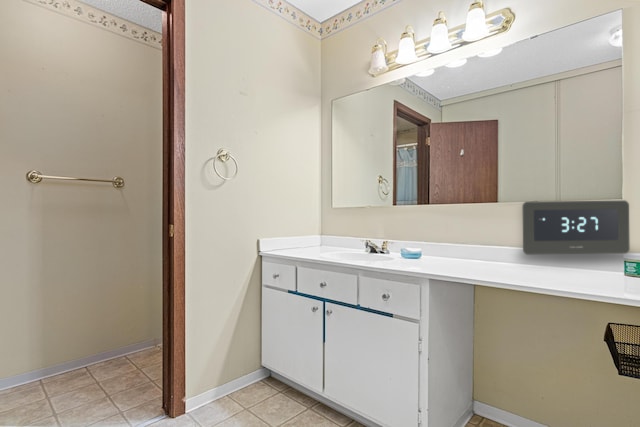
3:27
